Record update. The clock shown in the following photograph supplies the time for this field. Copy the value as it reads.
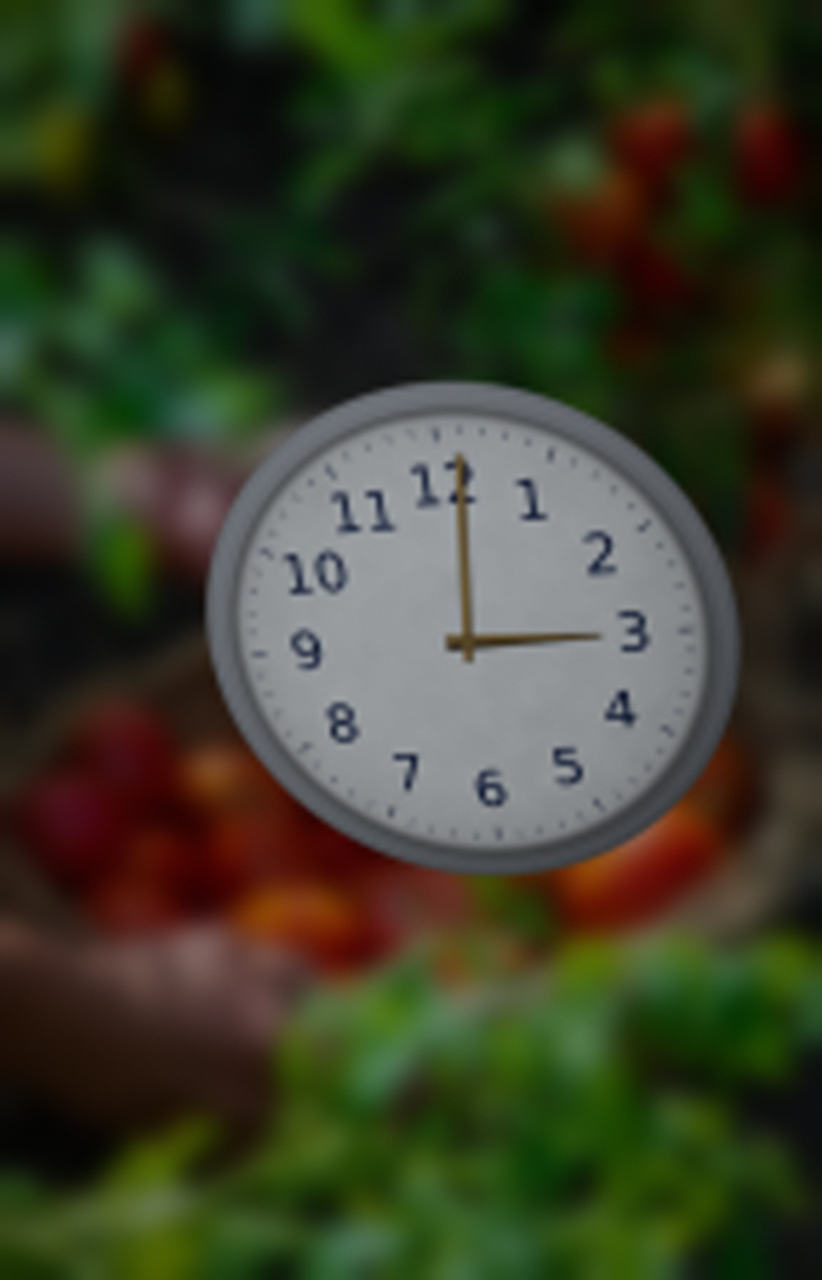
3:01
